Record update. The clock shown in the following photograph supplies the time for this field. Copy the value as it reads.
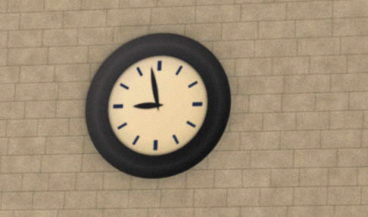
8:58
